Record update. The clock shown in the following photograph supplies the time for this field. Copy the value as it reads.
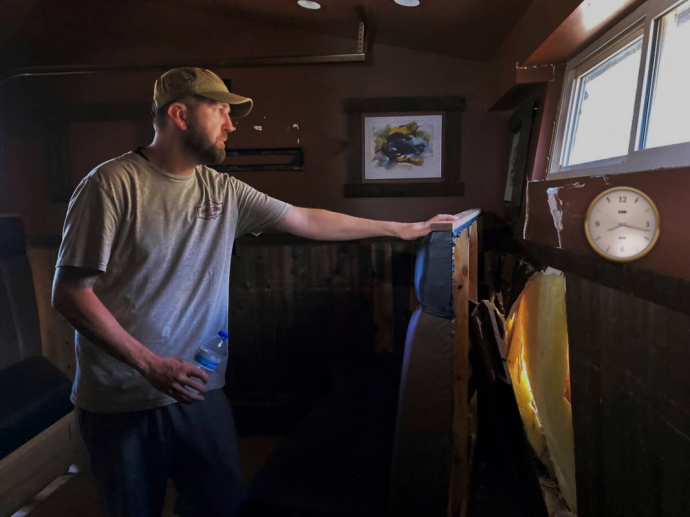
8:17
